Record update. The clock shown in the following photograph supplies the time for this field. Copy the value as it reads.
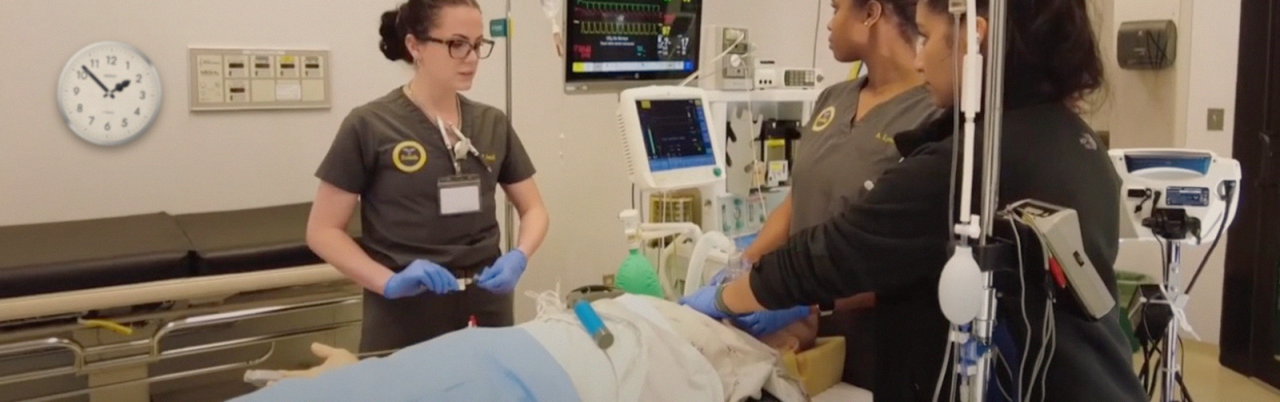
1:52
